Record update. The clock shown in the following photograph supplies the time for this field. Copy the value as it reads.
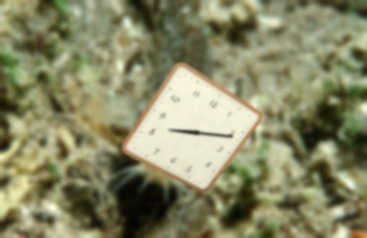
8:11
